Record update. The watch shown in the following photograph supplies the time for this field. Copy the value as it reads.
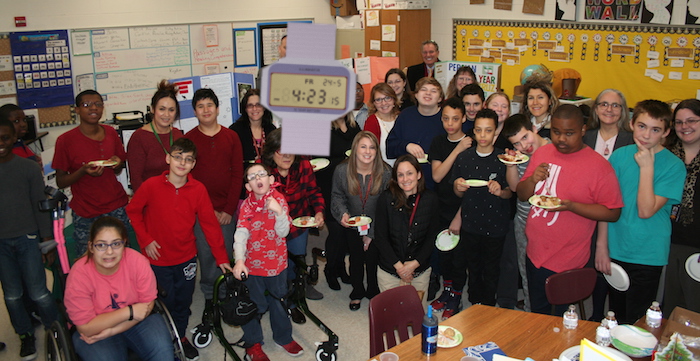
4:23
